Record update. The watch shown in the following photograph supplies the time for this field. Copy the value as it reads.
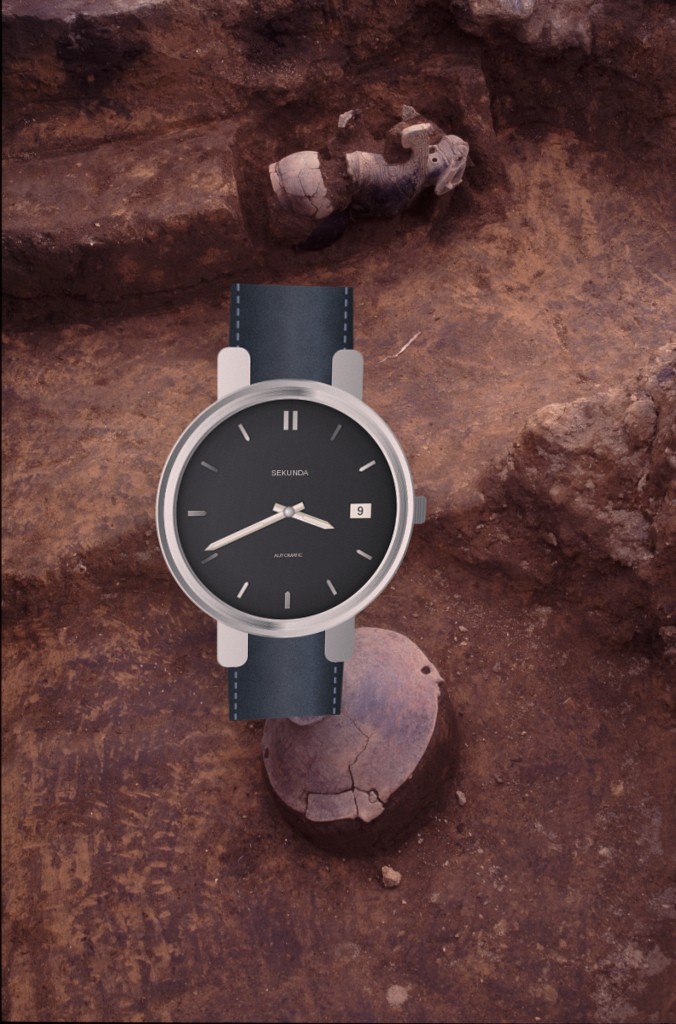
3:41
